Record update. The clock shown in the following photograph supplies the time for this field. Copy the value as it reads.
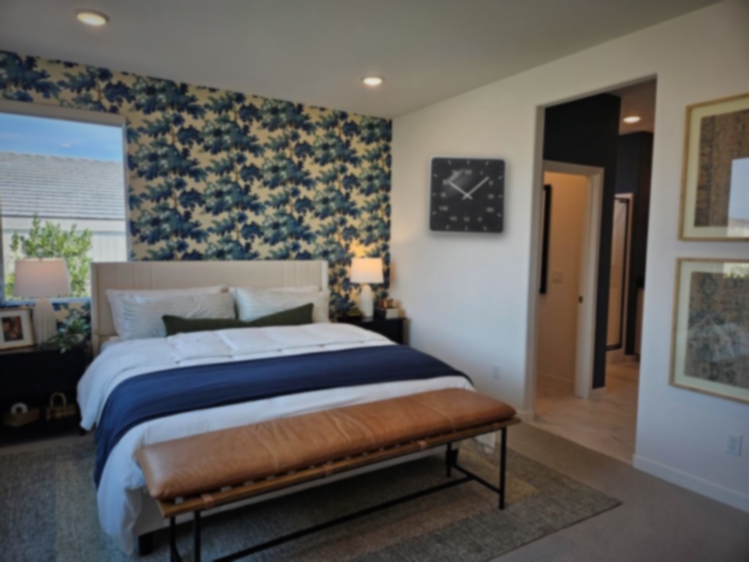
10:08
